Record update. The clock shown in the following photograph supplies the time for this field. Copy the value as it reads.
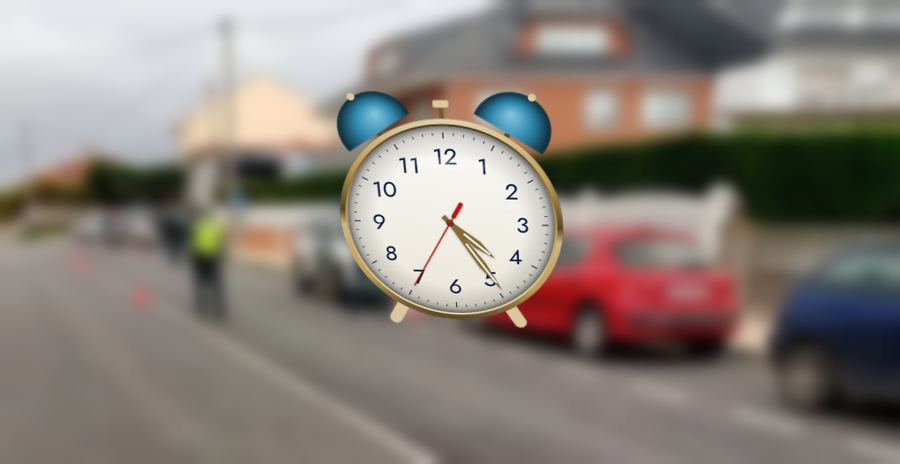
4:24:35
